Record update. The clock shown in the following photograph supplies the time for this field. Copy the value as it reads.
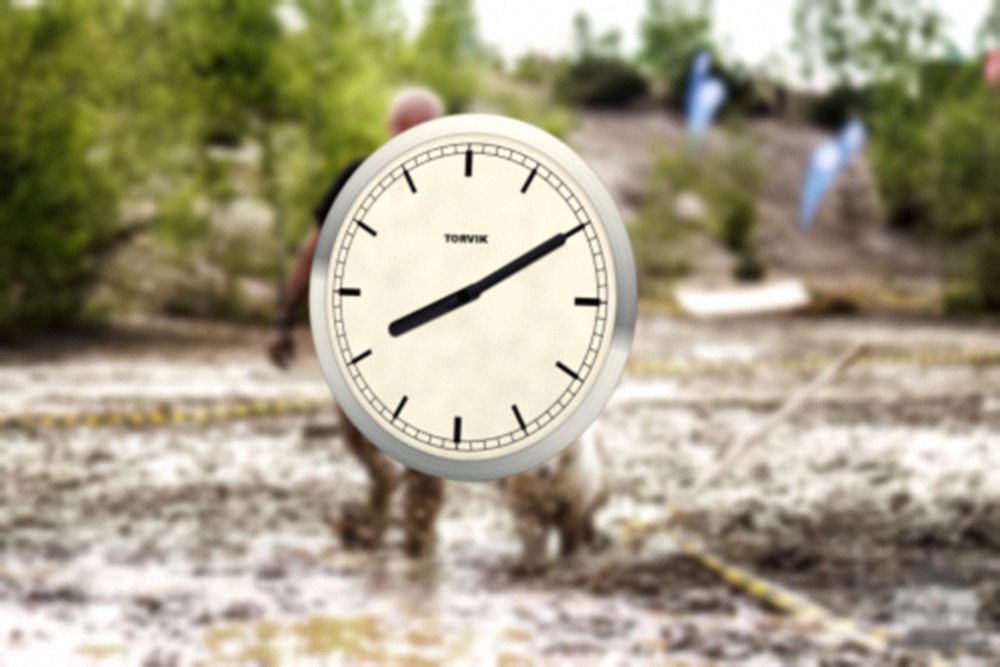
8:10
